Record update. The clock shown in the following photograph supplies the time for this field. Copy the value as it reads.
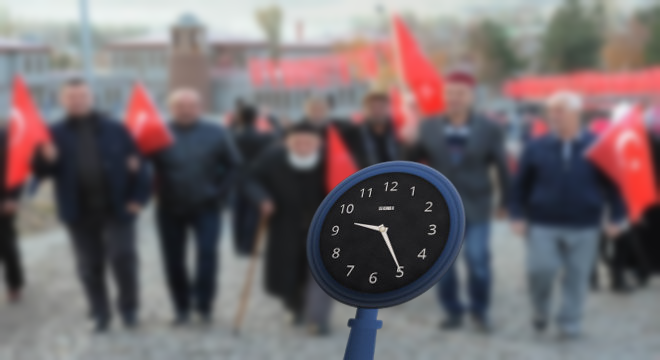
9:25
